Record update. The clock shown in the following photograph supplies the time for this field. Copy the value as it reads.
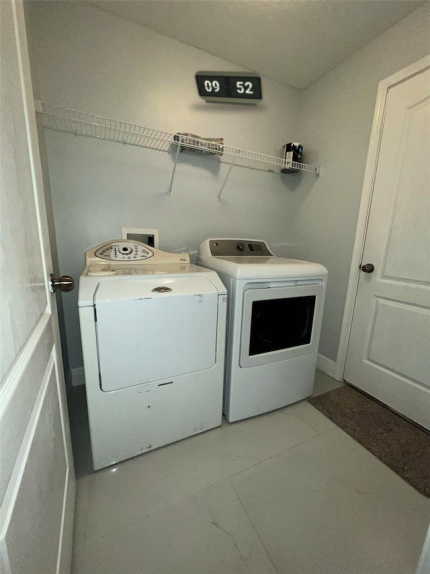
9:52
